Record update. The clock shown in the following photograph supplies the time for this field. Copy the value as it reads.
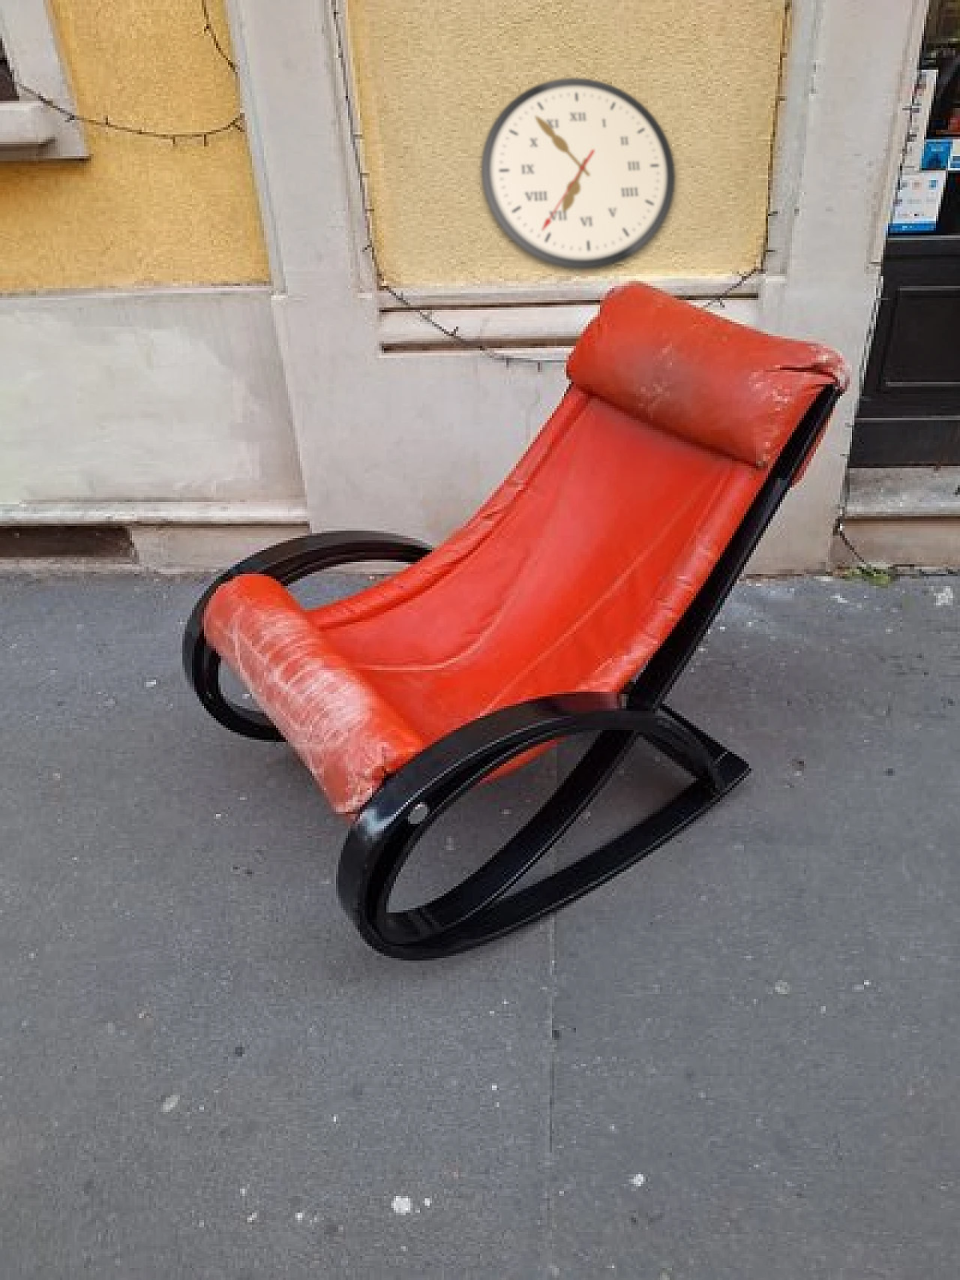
6:53:36
